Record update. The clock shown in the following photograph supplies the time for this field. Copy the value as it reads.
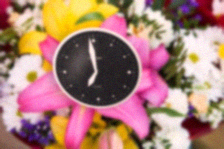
6:59
